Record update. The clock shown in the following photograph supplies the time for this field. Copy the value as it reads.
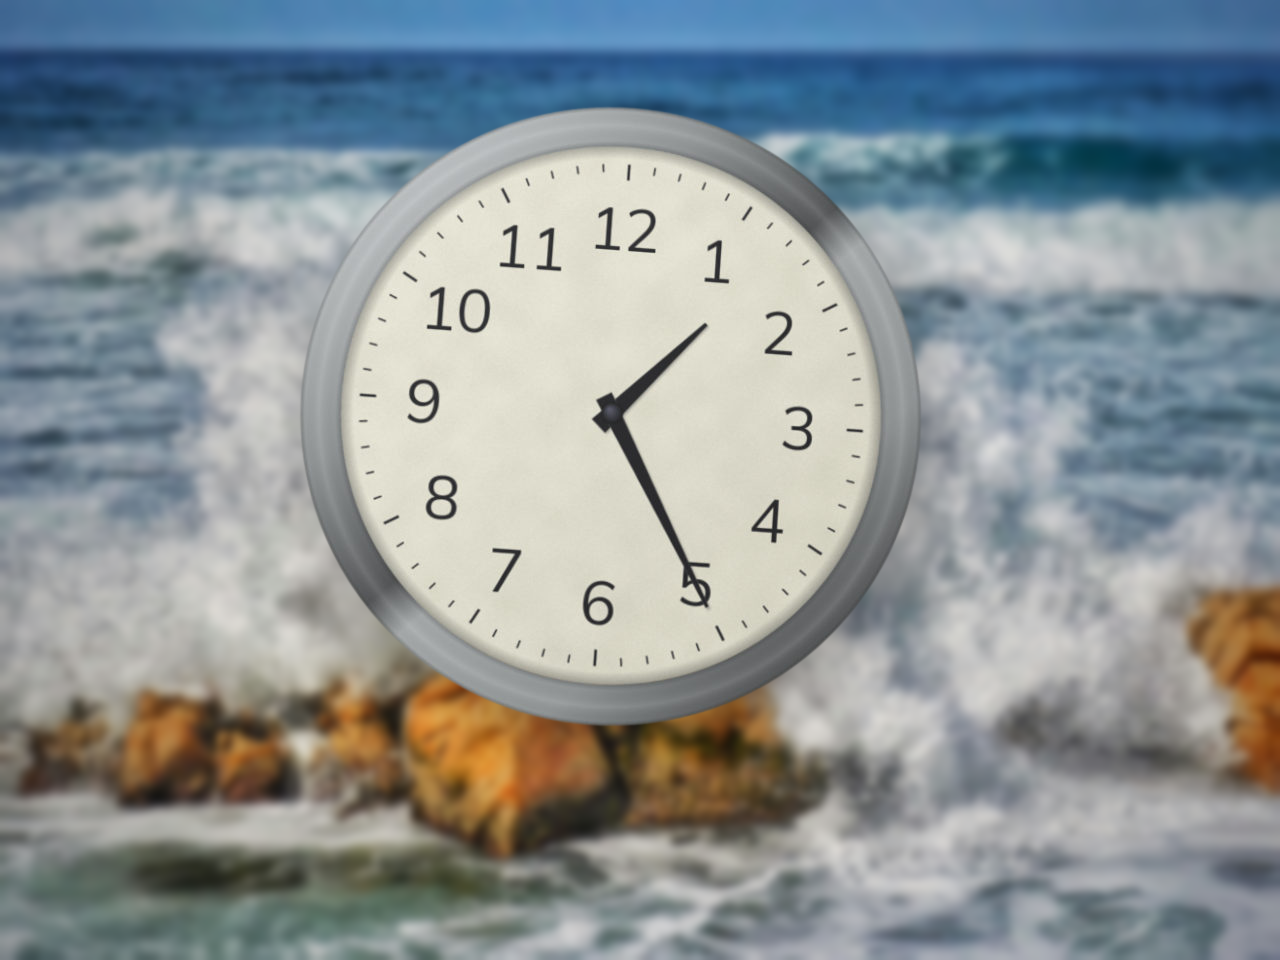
1:25
